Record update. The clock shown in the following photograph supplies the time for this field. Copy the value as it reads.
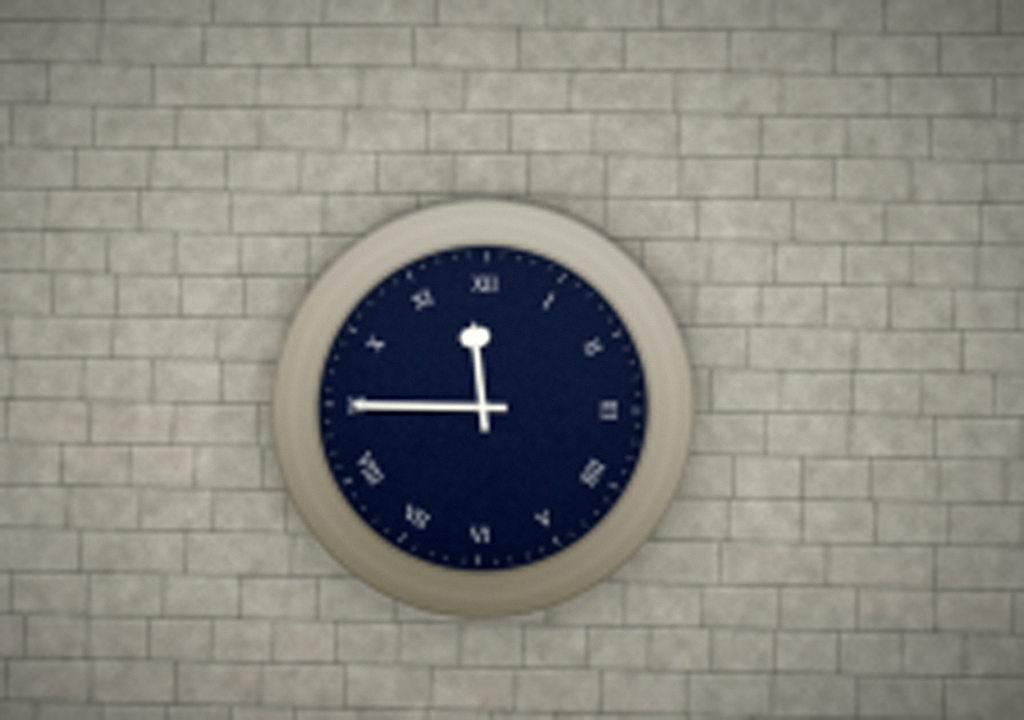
11:45
